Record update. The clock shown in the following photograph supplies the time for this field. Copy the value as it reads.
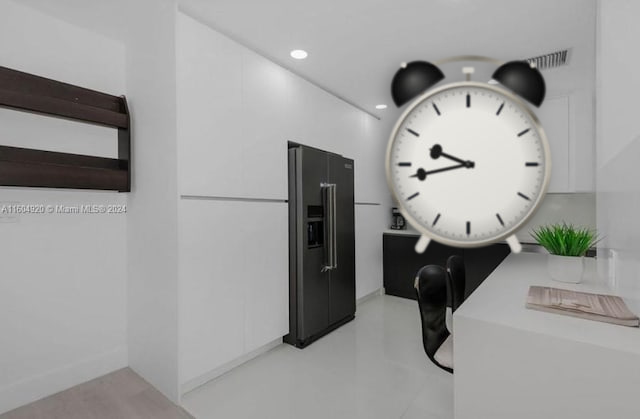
9:43
